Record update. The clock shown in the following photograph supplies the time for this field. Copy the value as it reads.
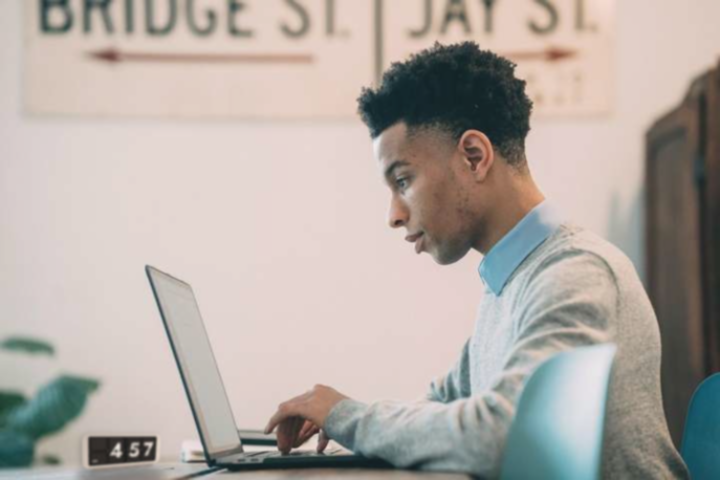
4:57
